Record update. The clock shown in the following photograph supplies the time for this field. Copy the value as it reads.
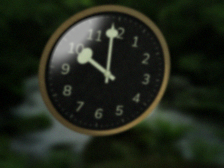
9:59
